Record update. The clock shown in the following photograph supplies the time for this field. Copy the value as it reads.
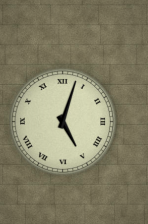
5:03
